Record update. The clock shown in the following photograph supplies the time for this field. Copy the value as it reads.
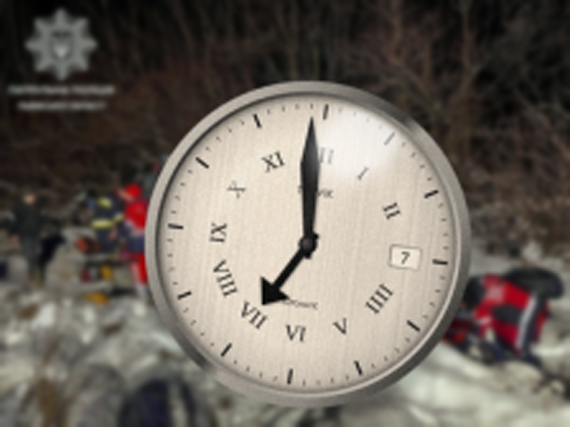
6:59
